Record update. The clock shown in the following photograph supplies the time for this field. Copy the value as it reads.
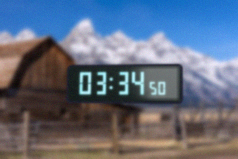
3:34:50
